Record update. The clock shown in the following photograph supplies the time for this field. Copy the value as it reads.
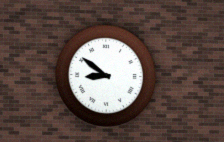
8:51
